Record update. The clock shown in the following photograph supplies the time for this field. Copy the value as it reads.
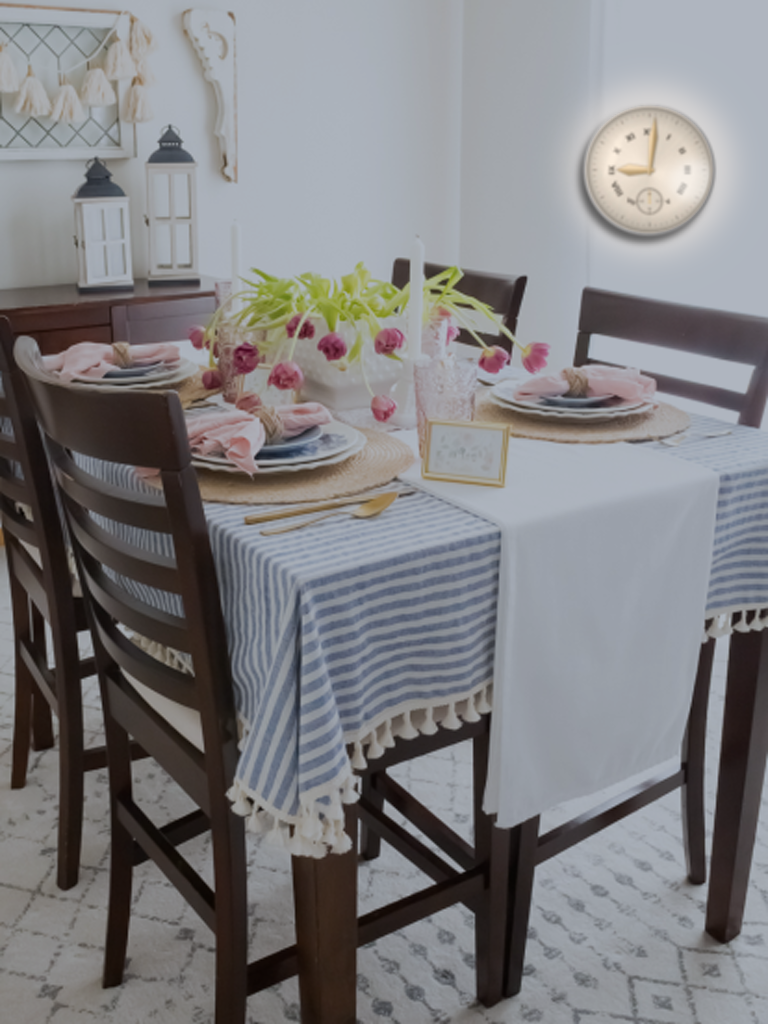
9:01
